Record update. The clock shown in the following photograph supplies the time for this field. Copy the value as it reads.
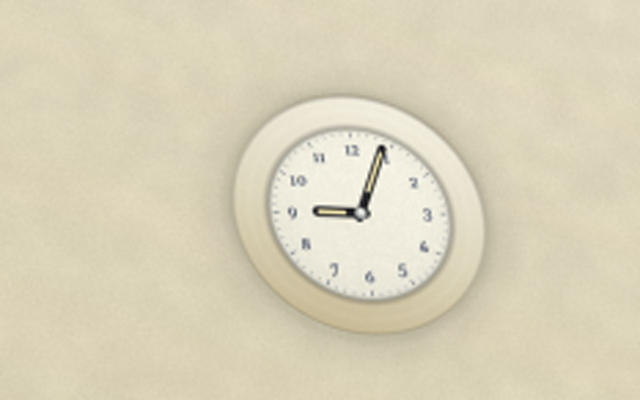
9:04
